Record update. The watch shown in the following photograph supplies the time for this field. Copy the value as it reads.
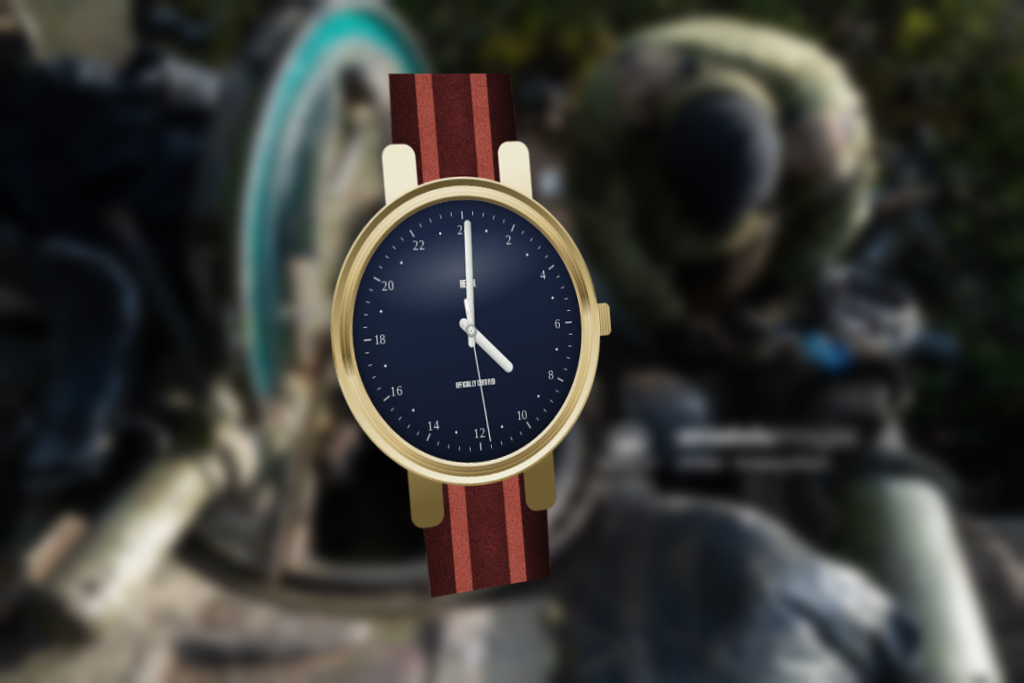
9:00:29
